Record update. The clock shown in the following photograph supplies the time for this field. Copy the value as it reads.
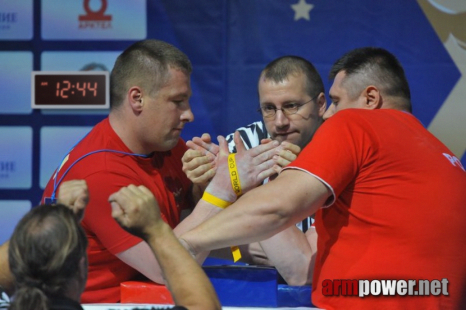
12:44
